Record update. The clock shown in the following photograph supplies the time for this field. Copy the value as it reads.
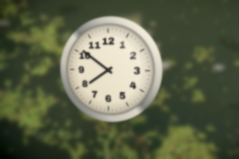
7:51
